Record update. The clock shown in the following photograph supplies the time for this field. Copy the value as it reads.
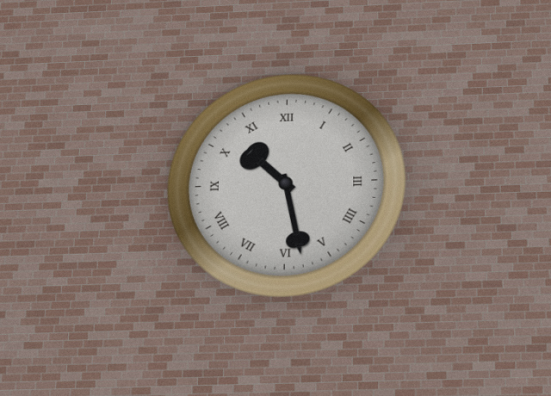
10:28
